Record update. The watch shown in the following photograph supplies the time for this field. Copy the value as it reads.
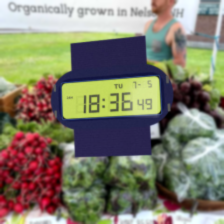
18:36:49
